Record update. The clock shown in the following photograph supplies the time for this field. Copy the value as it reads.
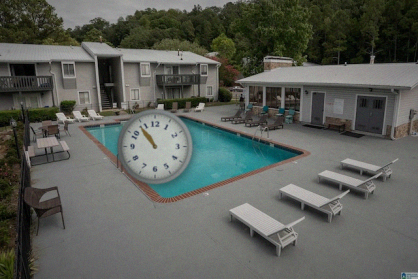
10:54
